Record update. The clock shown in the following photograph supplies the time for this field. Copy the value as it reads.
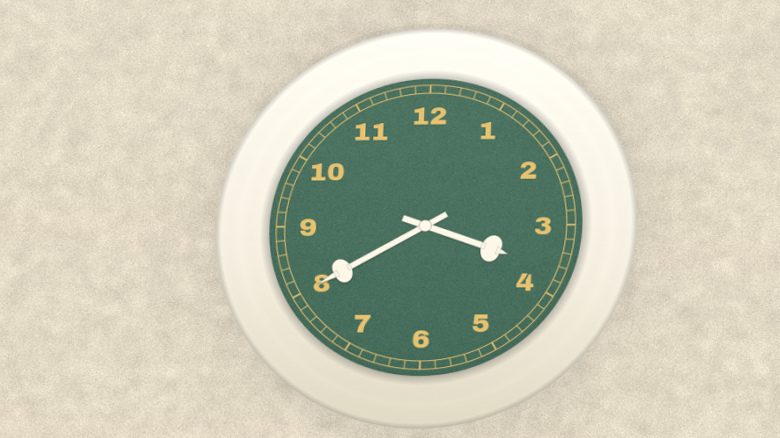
3:40
